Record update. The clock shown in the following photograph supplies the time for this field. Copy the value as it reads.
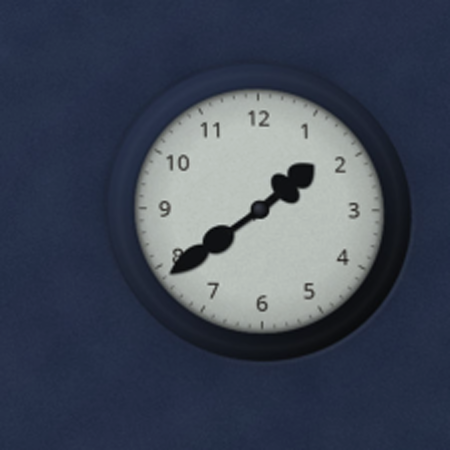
1:39
